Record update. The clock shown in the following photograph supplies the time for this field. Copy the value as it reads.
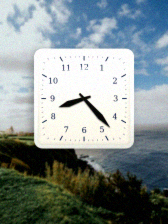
8:23
